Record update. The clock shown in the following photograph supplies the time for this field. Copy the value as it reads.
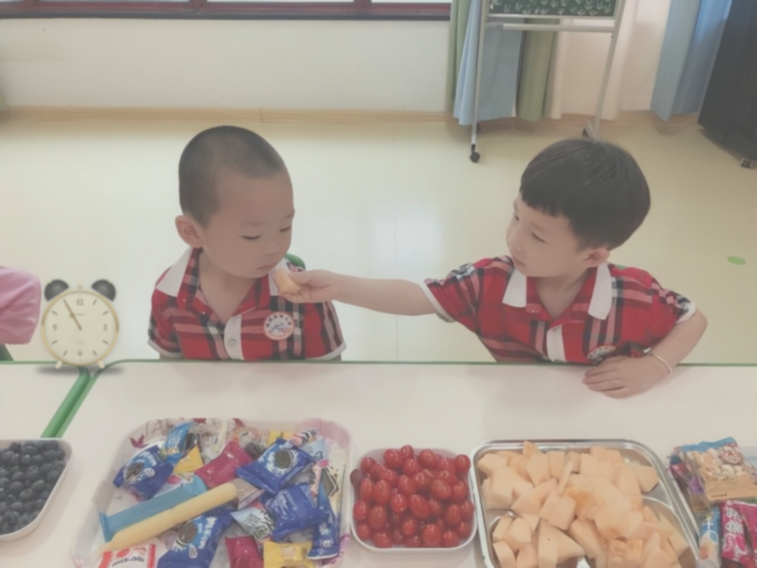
10:55
